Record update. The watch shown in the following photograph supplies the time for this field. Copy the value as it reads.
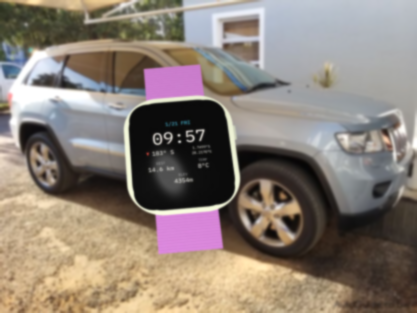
9:57
